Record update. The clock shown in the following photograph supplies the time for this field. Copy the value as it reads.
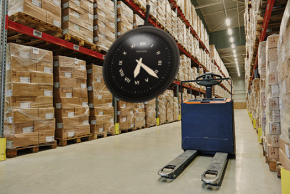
6:21
